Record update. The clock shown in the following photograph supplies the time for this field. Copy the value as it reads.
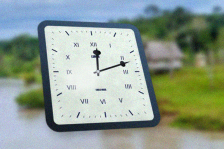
12:12
